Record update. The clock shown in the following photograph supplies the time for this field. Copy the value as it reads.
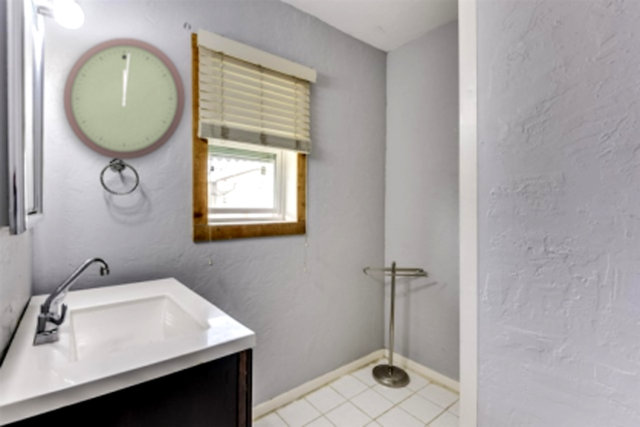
12:01
